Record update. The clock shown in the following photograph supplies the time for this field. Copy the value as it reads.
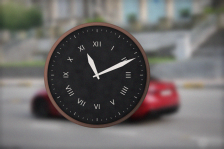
11:11
